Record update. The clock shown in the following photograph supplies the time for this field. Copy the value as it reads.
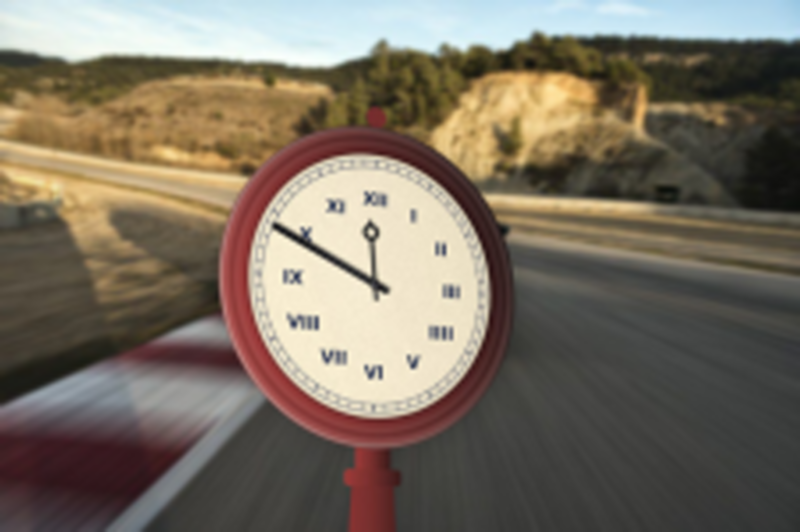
11:49
